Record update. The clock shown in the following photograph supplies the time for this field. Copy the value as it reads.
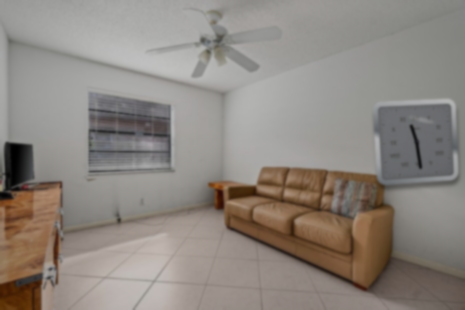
11:29
